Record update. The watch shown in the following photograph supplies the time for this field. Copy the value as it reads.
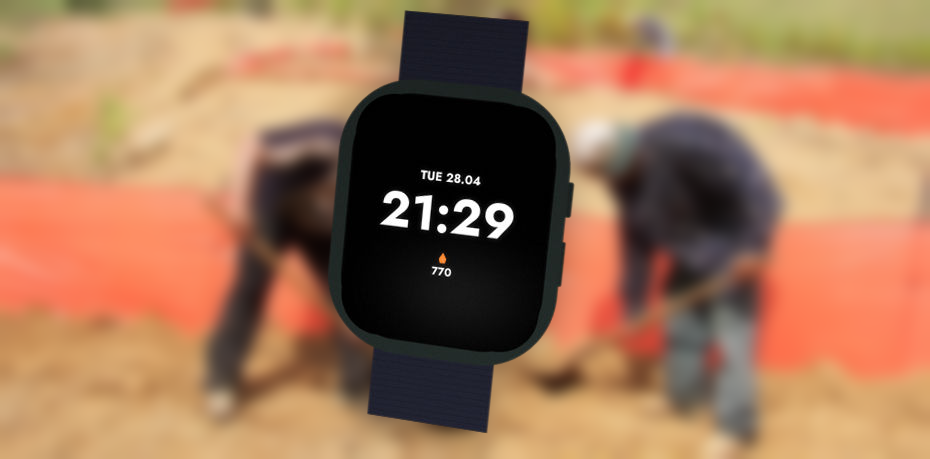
21:29
